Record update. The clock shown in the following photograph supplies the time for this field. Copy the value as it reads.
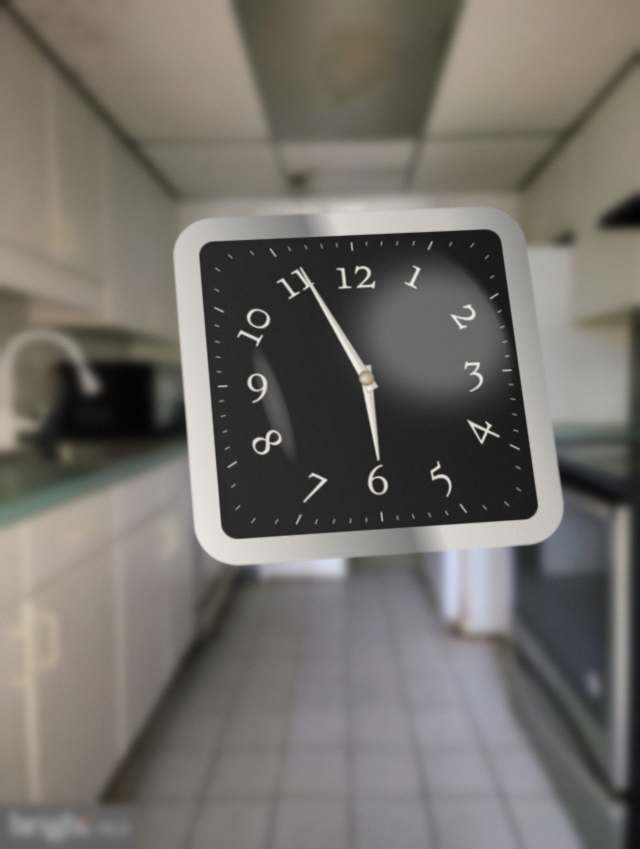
5:56
